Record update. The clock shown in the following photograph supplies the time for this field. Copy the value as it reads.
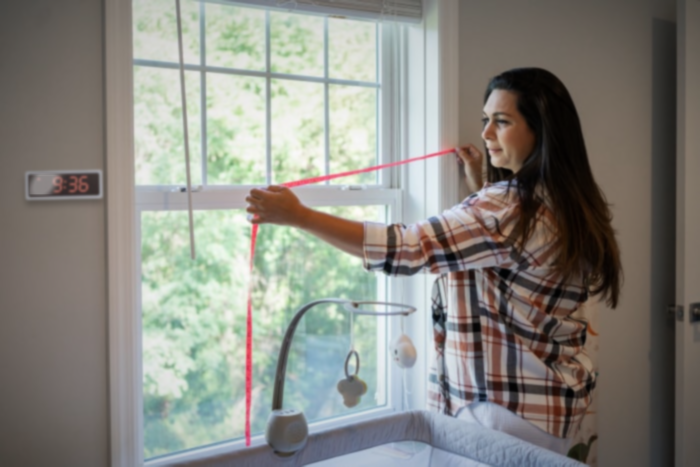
9:36
